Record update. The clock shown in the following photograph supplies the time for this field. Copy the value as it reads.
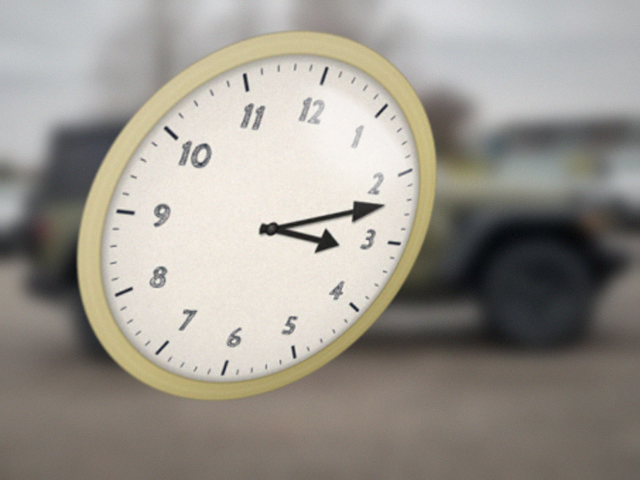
3:12
